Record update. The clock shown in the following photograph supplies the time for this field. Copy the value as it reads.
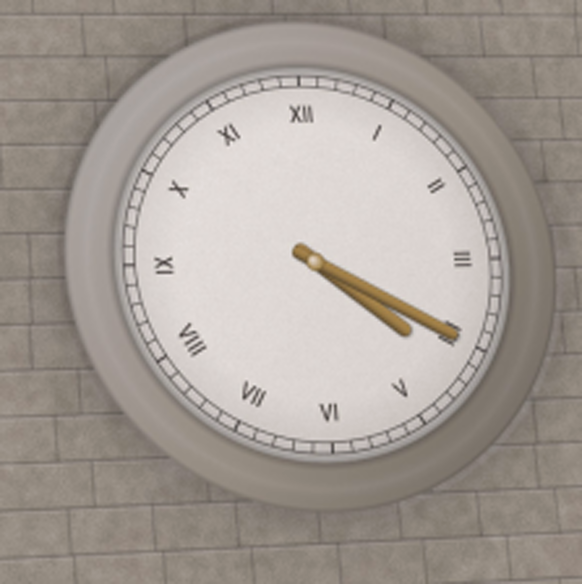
4:20
